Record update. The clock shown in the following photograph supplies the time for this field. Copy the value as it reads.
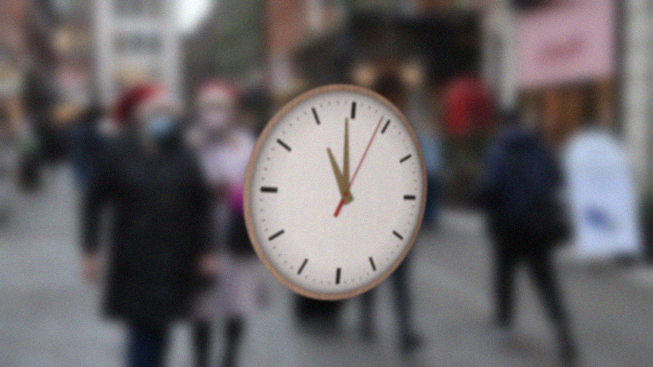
10:59:04
